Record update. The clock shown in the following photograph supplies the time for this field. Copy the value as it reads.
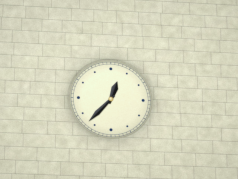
12:37
